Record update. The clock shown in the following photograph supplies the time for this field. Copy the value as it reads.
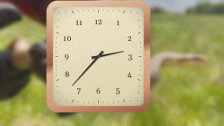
2:37
